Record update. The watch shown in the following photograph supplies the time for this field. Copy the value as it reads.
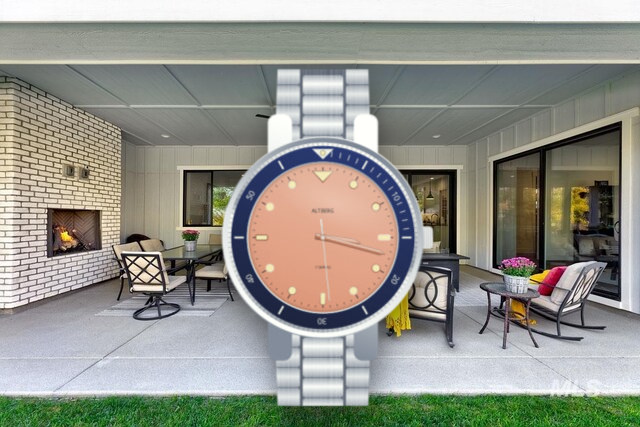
3:17:29
